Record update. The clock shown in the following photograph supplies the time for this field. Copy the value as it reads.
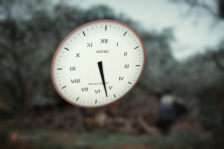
5:27
